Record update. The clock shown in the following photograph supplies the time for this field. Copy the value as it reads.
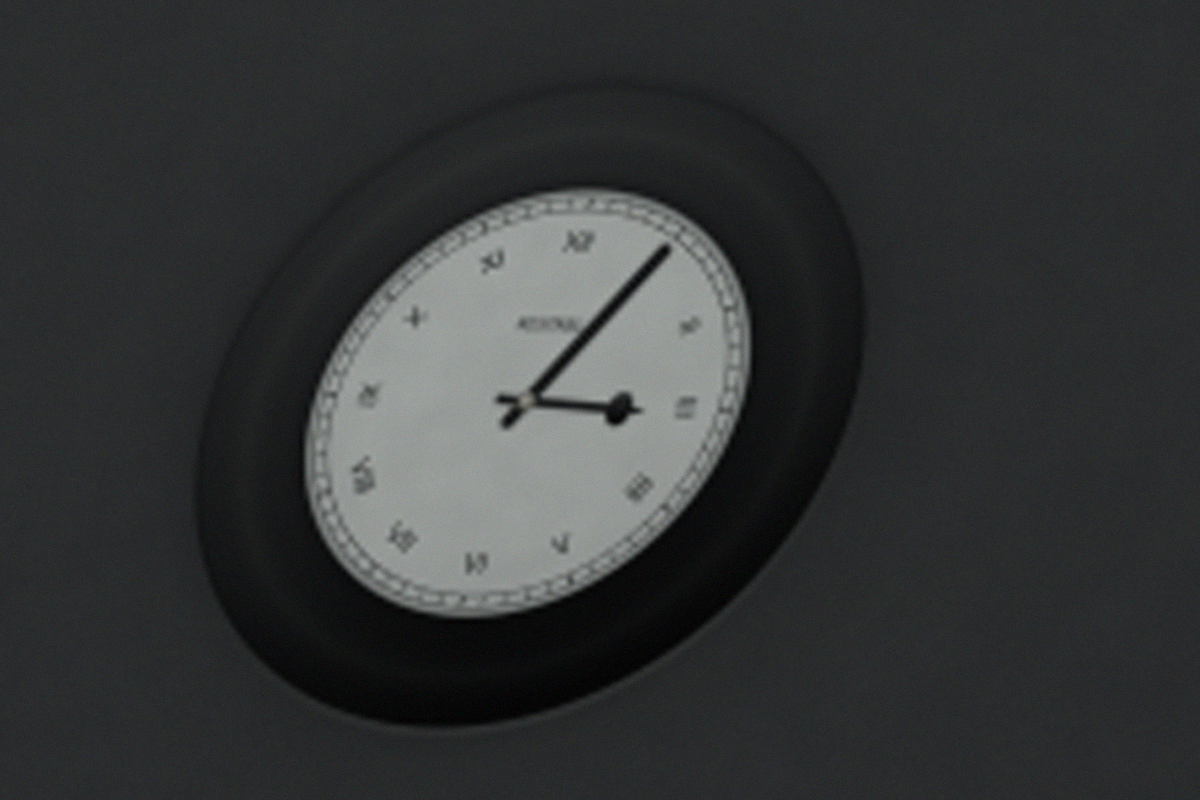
3:05
